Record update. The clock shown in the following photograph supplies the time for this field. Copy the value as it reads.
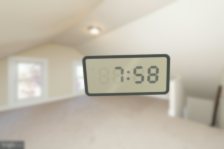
7:58
